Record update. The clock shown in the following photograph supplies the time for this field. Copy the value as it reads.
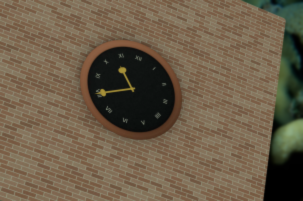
10:40
